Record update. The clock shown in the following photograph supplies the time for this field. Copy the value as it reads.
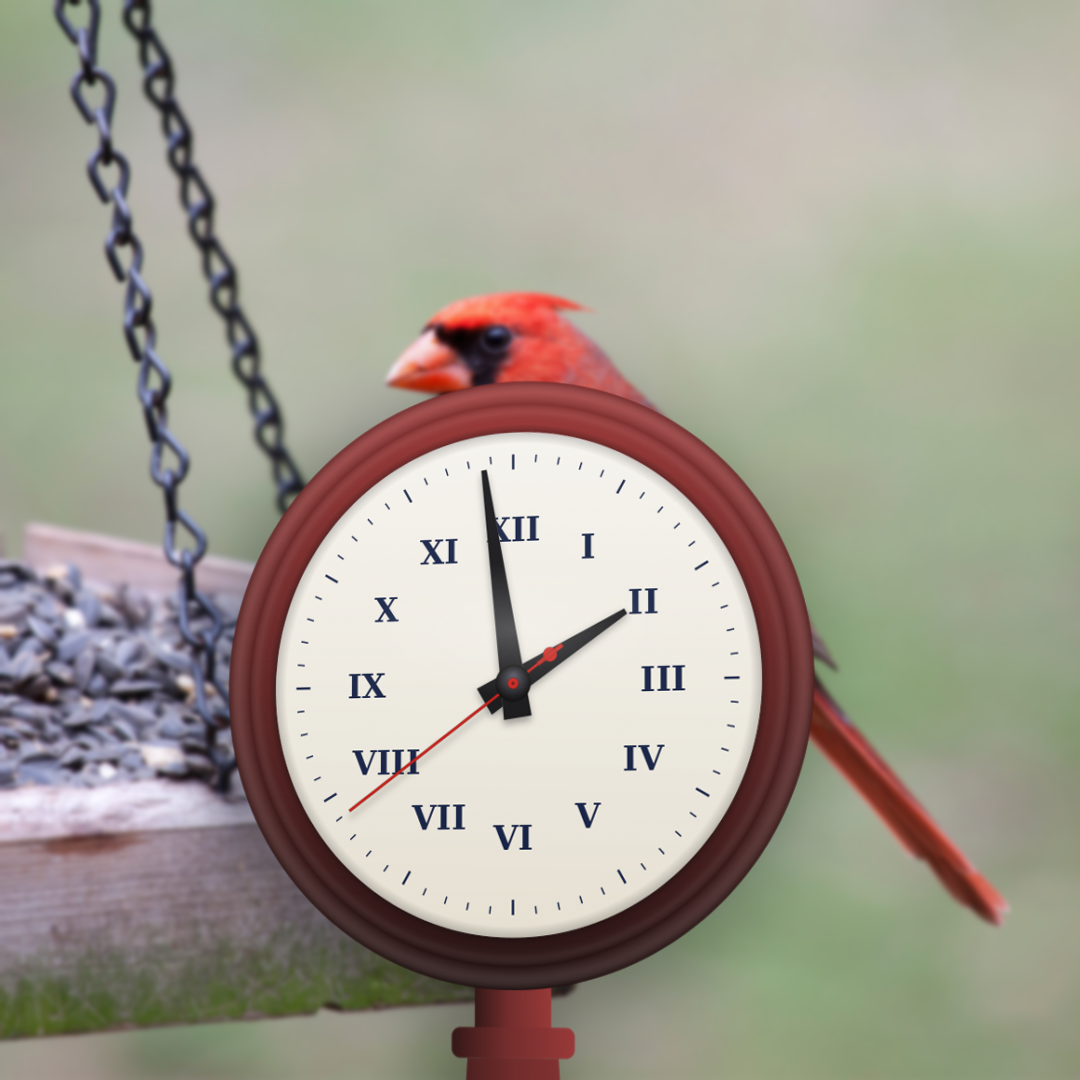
1:58:39
